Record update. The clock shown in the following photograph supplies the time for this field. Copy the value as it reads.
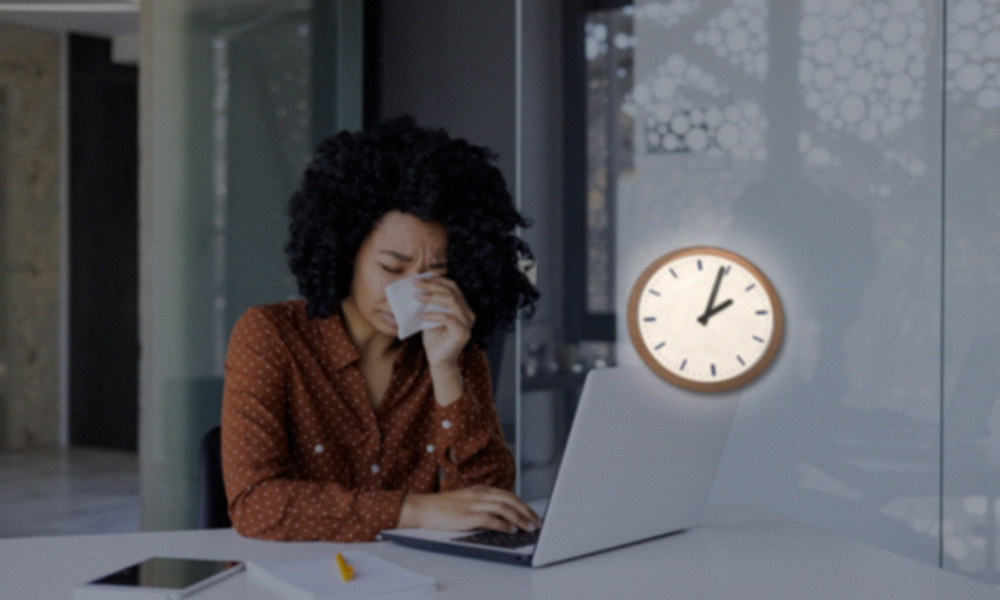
2:04
